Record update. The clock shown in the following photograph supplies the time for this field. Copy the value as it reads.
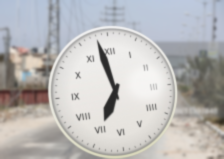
6:58
